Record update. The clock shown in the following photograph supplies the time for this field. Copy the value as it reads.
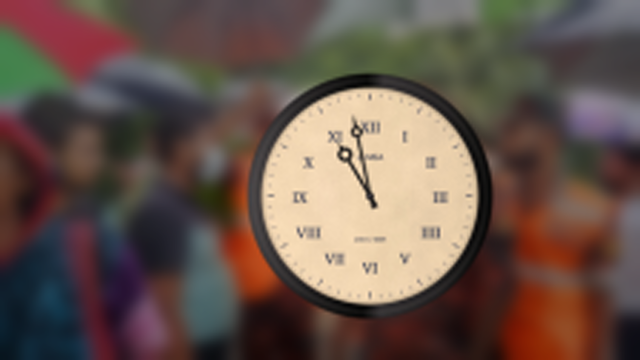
10:58
